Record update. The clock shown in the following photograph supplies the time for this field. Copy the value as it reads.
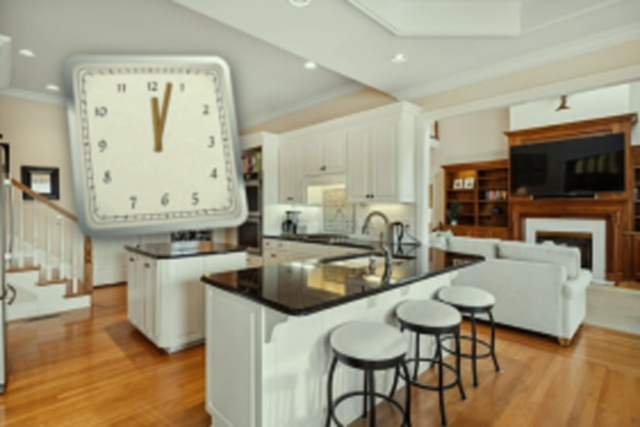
12:03
